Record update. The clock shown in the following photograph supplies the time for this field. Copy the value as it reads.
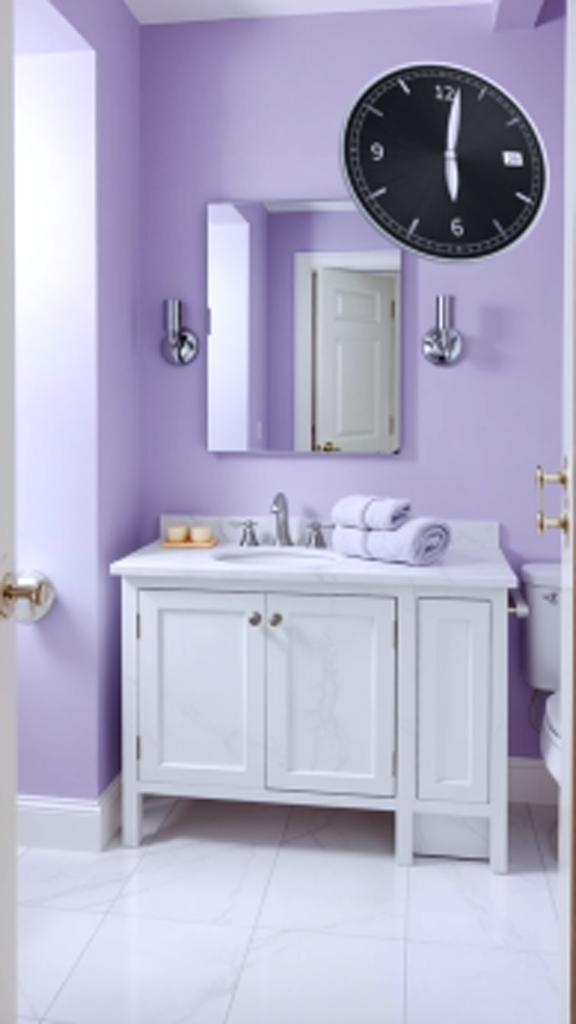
6:02
